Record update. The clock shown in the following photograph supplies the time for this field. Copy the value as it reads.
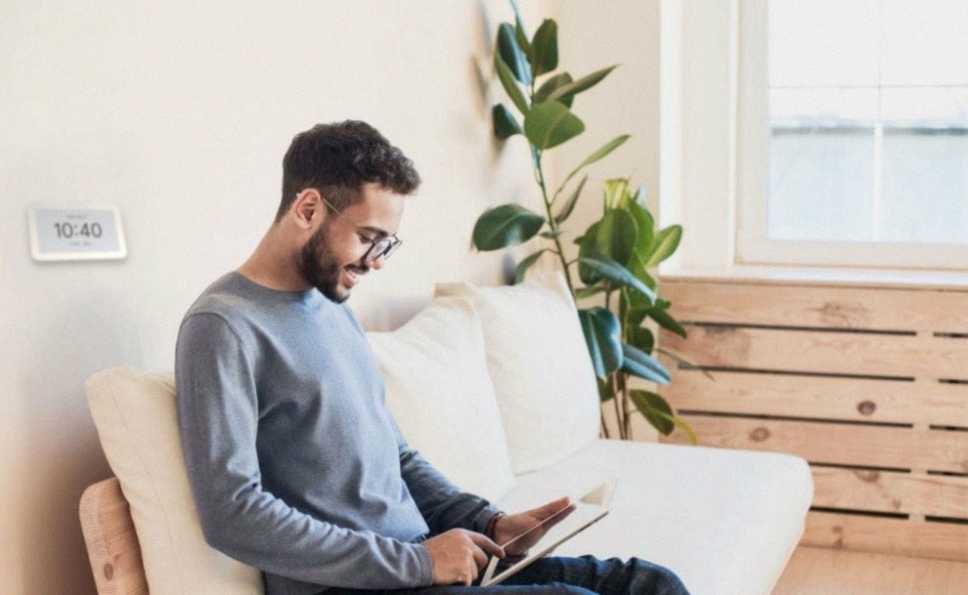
10:40
